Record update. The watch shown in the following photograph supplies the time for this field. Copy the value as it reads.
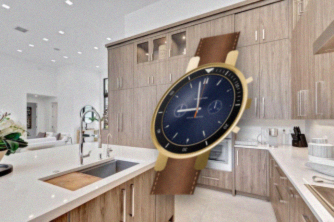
8:58
